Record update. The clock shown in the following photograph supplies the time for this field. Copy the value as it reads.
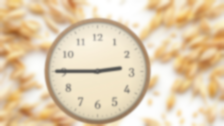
2:45
